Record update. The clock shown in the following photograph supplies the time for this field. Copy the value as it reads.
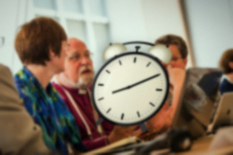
8:10
